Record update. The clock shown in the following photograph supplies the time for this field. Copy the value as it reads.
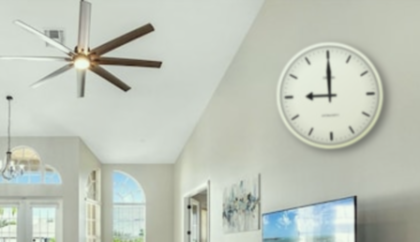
9:00
